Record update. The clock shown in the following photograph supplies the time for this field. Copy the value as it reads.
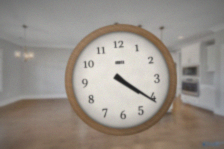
4:21
